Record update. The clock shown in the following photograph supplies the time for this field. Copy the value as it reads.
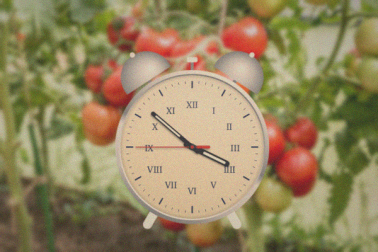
3:51:45
